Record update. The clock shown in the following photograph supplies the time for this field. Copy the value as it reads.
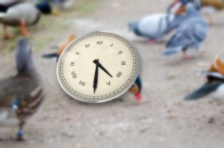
4:30
